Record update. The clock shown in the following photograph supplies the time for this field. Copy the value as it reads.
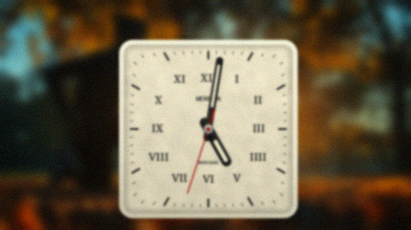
5:01:33
